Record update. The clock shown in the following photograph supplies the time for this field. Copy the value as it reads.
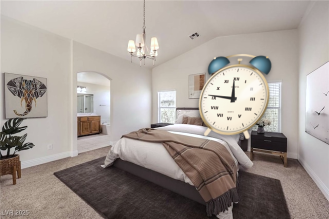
11:46
